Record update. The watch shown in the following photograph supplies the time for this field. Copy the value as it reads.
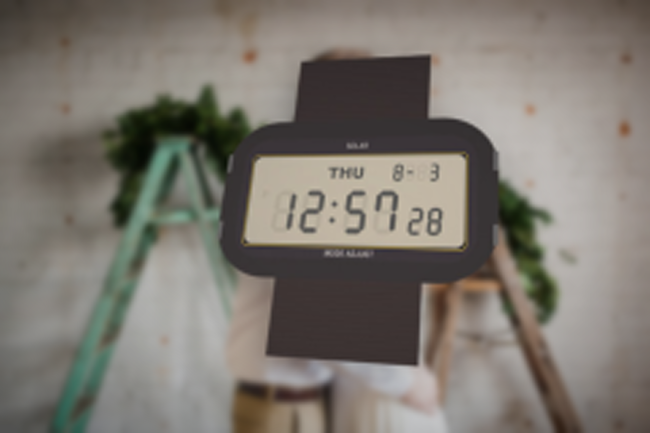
12:57:28
